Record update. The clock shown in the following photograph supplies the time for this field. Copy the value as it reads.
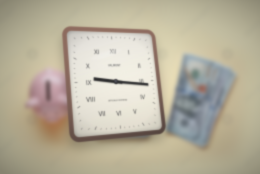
9:16
